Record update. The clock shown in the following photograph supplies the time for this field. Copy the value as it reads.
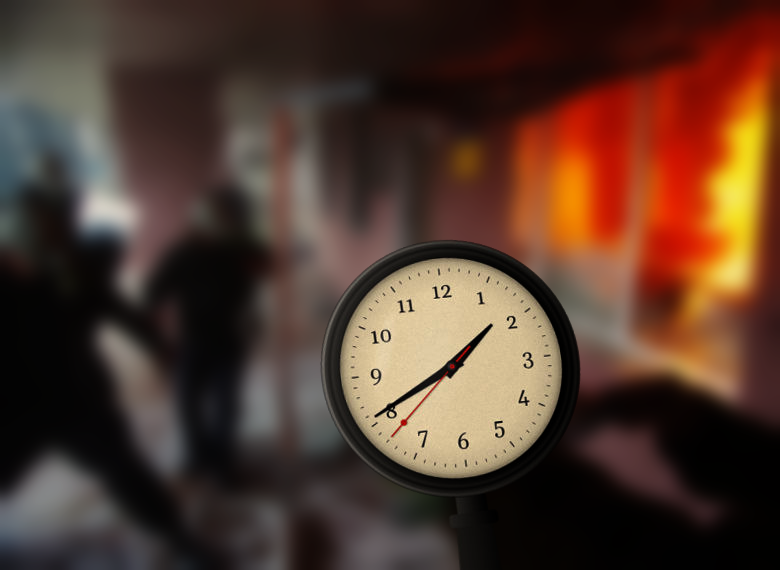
1:40:38
